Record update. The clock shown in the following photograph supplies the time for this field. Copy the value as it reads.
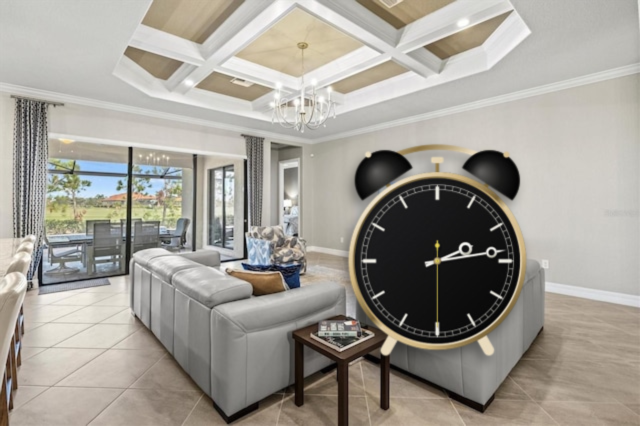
2:13:30
